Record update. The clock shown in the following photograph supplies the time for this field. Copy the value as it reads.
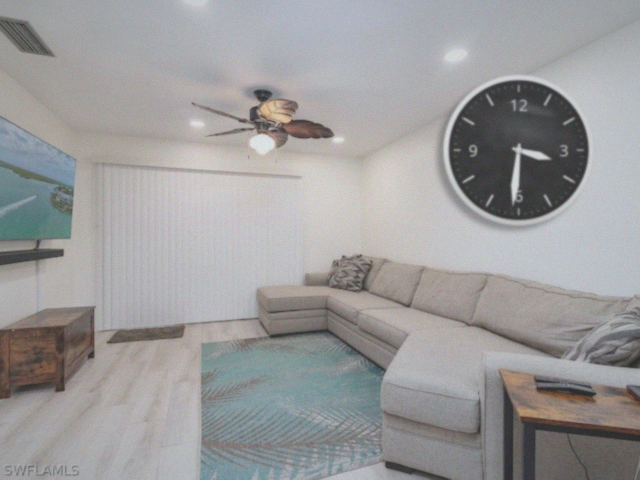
3:31
